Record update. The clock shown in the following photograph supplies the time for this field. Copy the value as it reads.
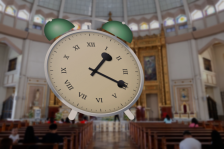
1:20
